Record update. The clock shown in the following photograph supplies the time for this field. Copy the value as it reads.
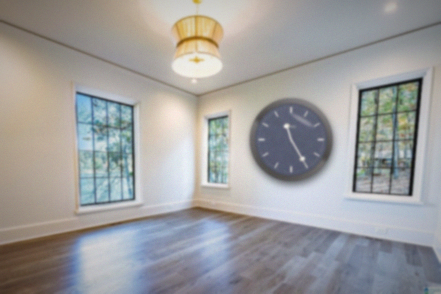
11:25
